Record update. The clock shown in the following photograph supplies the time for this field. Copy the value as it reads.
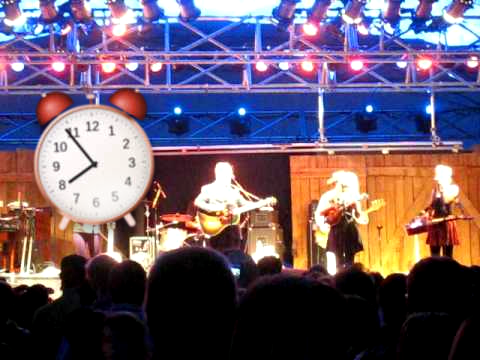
7:54
